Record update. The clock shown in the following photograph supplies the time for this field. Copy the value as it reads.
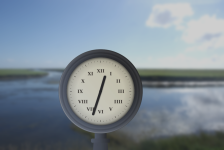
12:33
